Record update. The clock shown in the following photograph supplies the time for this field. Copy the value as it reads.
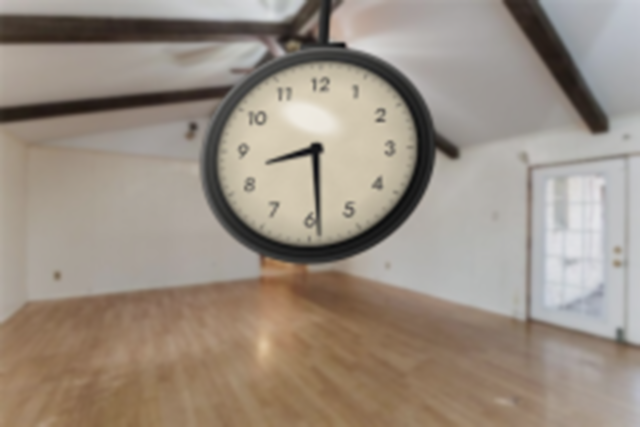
8:29
